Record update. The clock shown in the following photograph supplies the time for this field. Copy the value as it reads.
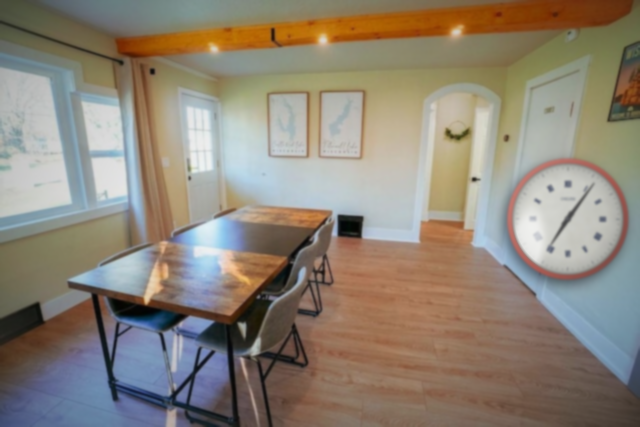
7:06
